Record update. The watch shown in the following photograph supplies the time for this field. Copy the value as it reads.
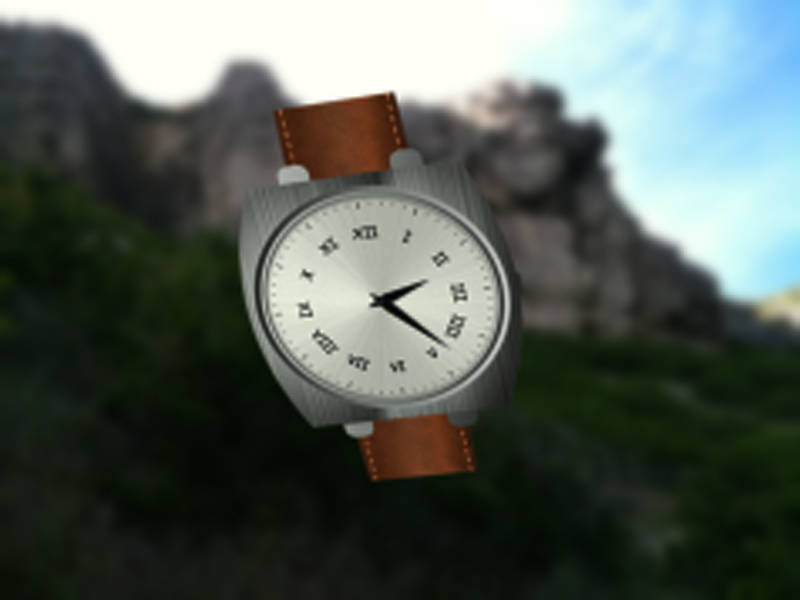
2:23
